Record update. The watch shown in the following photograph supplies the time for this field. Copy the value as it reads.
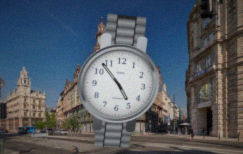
4:53
